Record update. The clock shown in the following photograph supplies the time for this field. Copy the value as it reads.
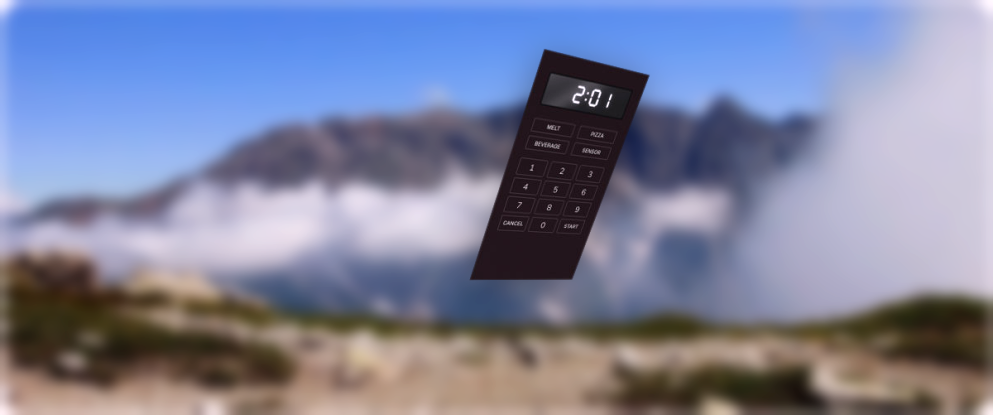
2:01
